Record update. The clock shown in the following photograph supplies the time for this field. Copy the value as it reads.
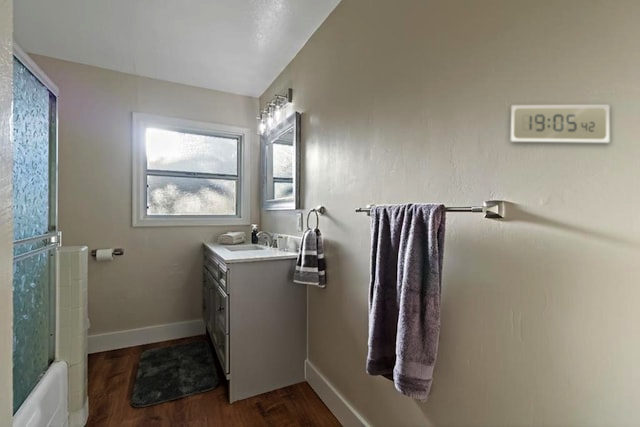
19:05
